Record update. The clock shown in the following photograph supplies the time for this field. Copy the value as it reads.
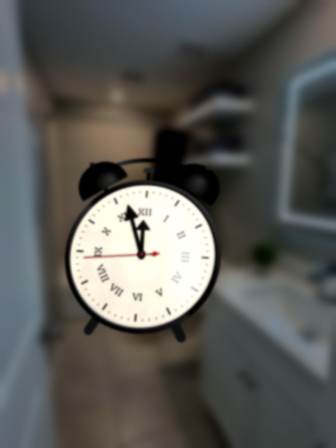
11:56:44
